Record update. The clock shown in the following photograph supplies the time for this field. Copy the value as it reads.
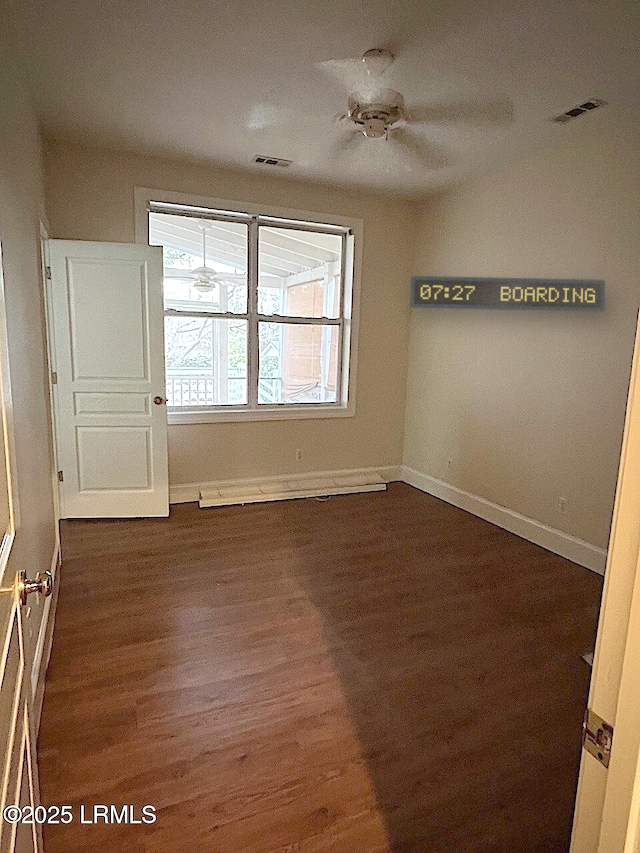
7:27
